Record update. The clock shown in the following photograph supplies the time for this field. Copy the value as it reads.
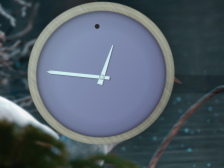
12:47
